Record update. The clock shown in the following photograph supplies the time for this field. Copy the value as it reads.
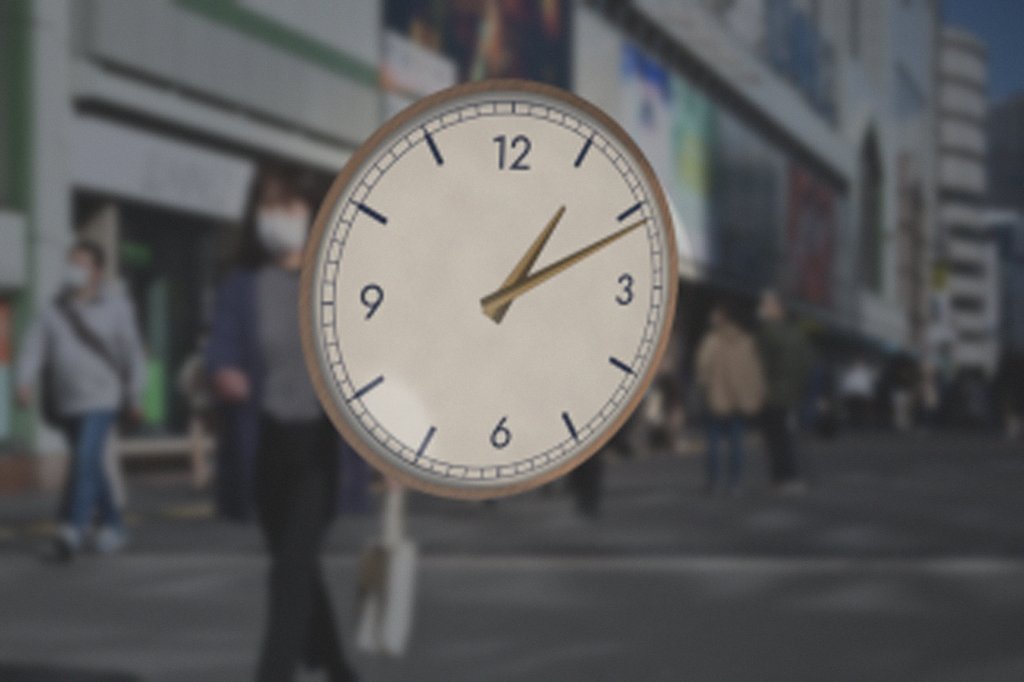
1:11
